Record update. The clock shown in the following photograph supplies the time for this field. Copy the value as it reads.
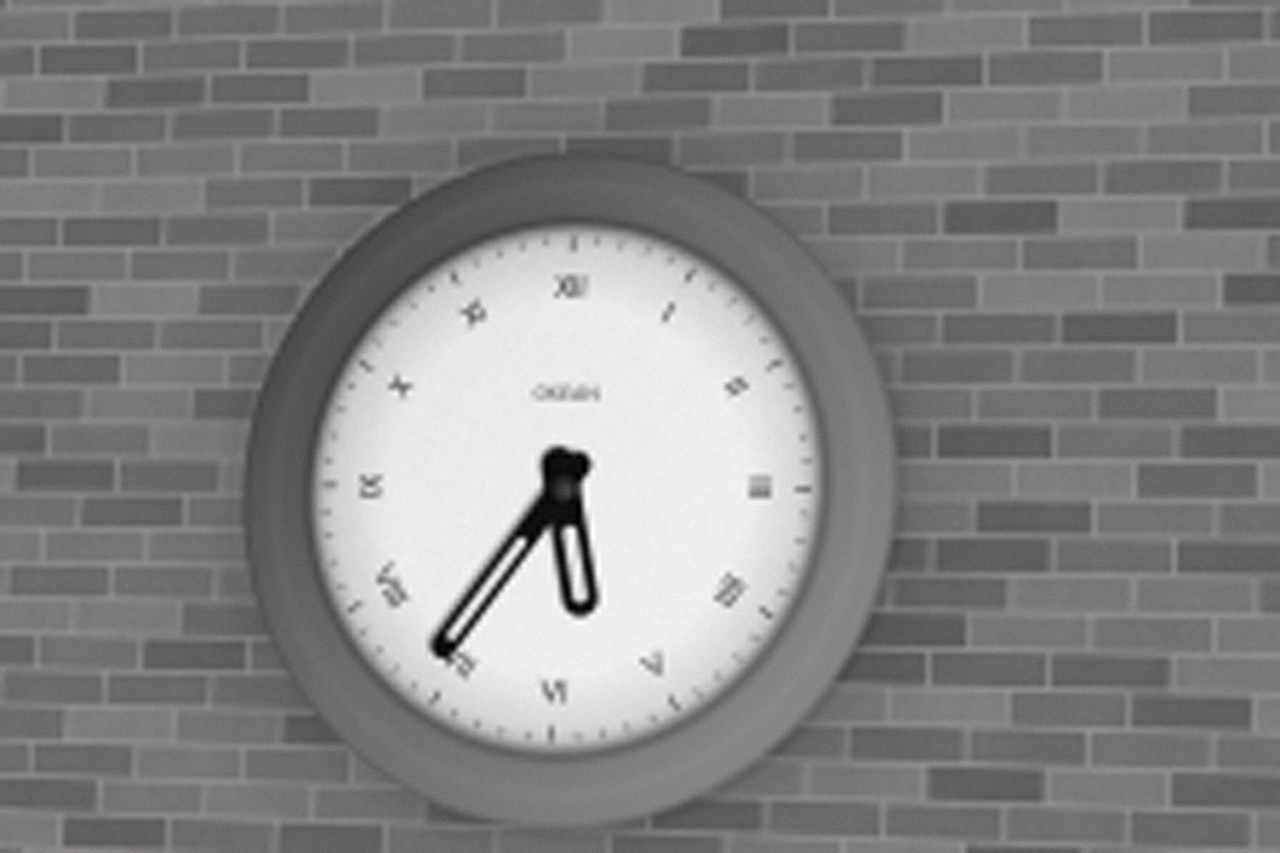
5:36
